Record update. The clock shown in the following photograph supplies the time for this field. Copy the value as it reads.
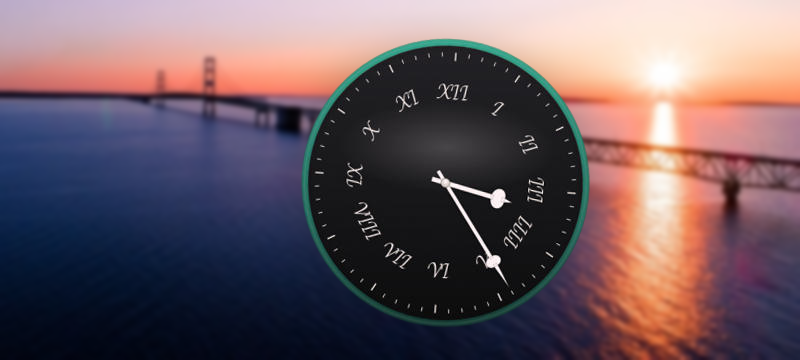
3:24
